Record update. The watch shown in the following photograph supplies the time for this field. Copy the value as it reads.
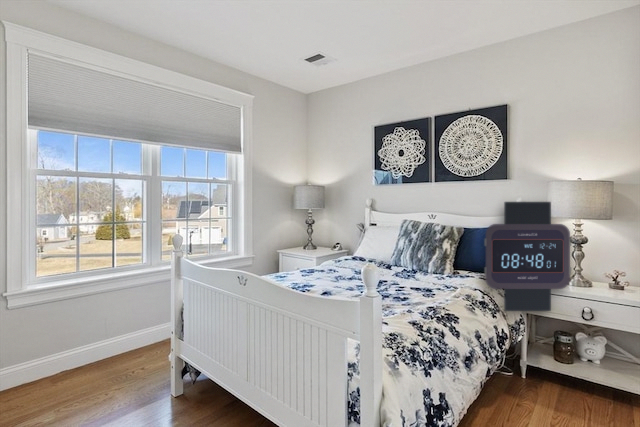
8:48
